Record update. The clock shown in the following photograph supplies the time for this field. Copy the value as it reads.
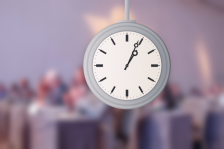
1:04
